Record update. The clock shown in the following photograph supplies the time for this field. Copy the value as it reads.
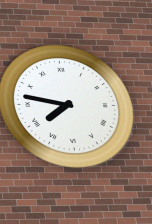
7:47
